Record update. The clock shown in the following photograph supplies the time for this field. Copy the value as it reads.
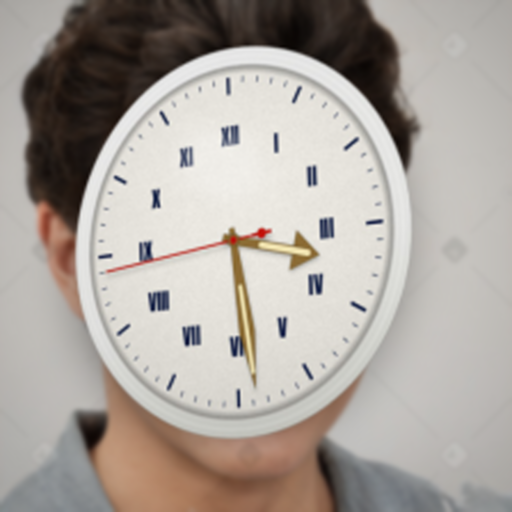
3:28:44
